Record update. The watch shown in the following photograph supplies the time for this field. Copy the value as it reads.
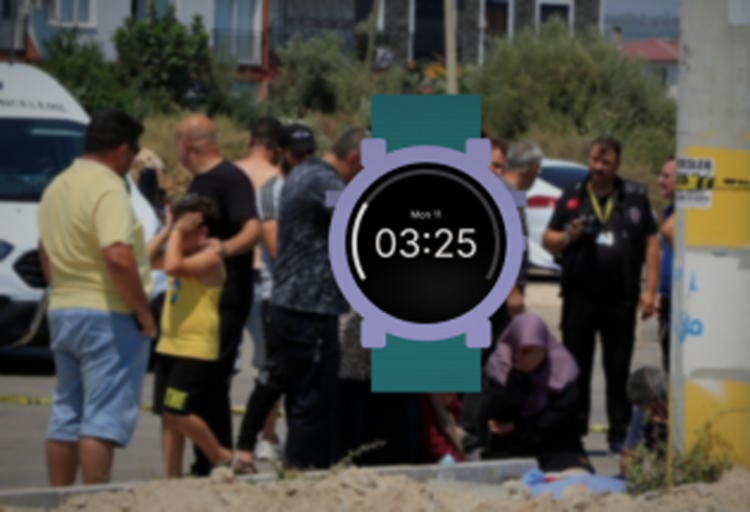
3:25
